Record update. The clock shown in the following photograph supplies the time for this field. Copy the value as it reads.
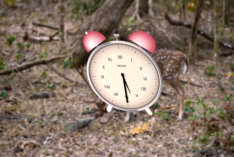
5:30
